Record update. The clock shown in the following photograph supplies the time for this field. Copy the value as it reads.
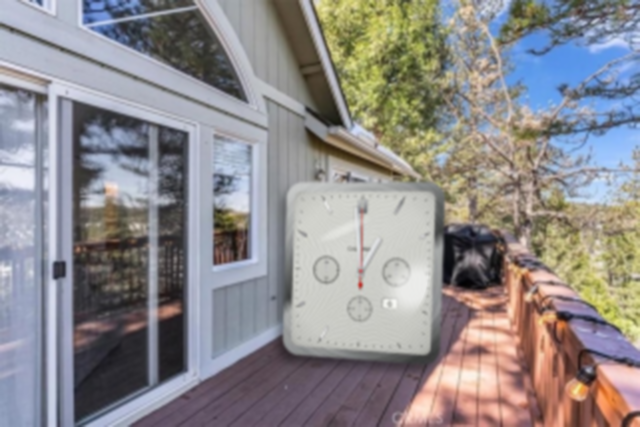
12:59
